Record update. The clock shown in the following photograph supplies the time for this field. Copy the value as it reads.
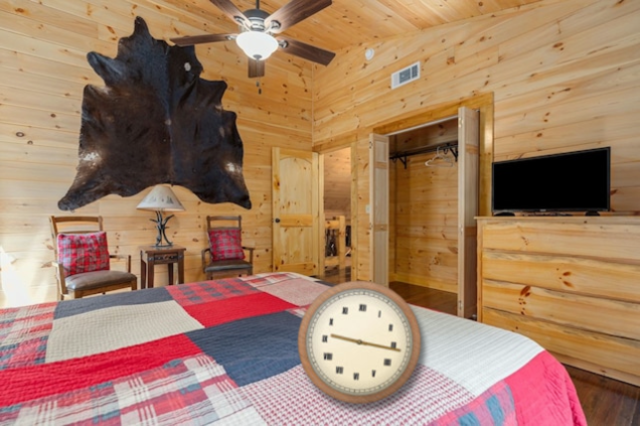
9:16
